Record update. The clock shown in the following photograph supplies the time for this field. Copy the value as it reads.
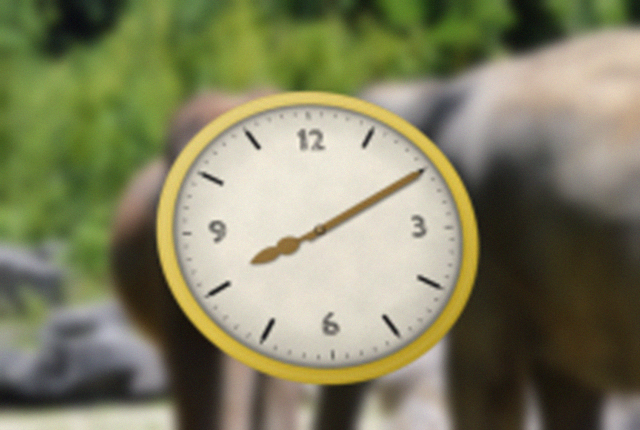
8:10
